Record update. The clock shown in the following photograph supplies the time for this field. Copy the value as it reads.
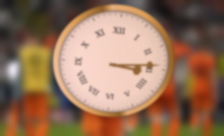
3:14
